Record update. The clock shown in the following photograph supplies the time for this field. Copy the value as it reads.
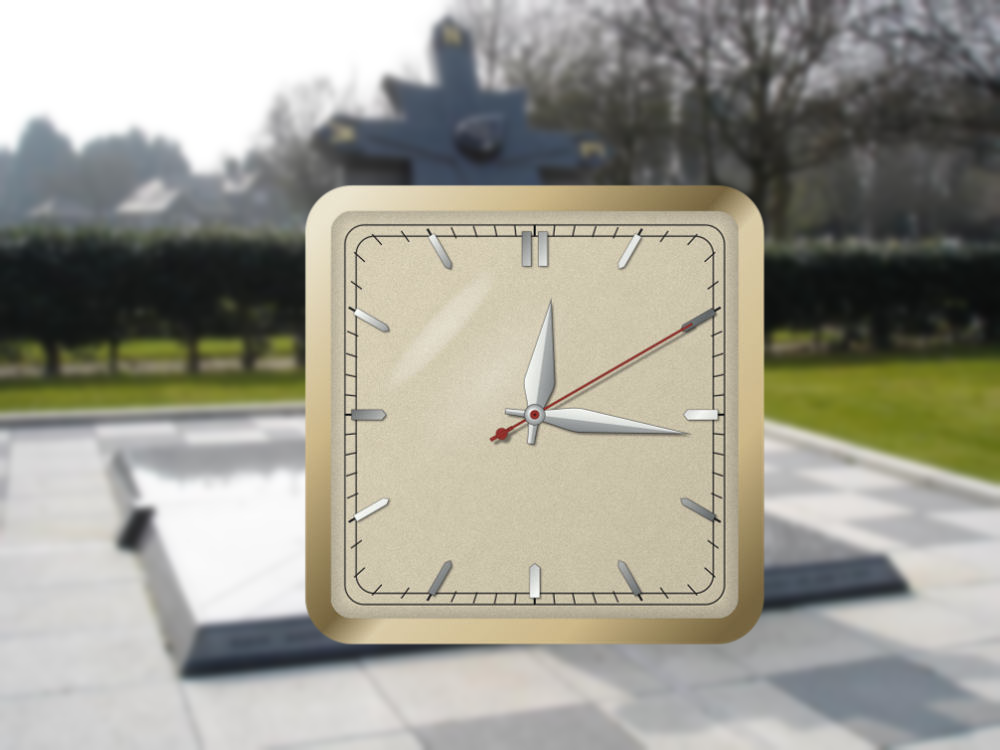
12:16:10
